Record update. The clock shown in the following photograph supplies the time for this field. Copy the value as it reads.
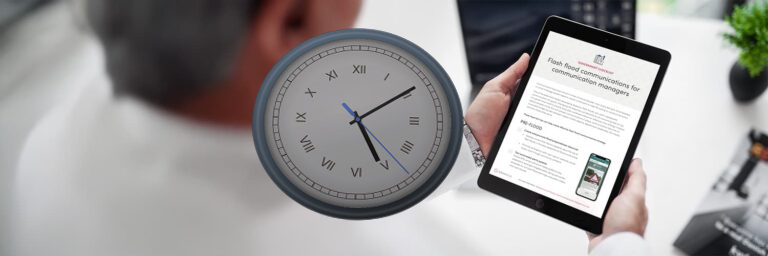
5:09:23
